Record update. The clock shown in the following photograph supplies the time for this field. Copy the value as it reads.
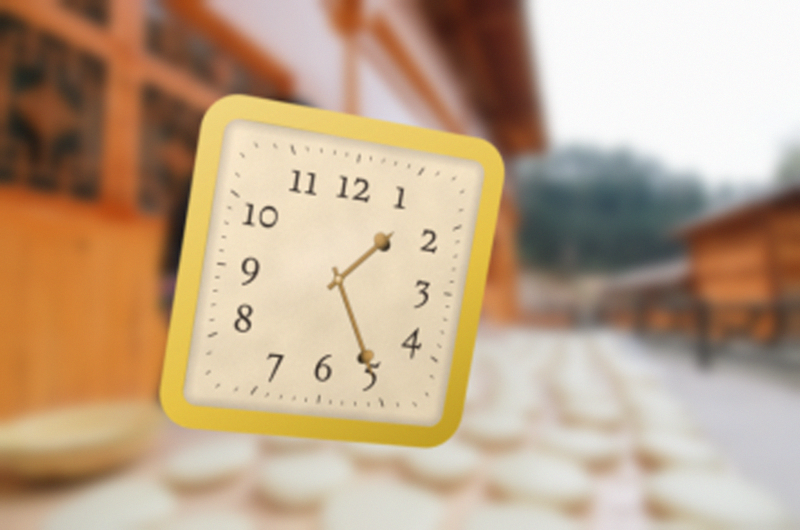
1:25
